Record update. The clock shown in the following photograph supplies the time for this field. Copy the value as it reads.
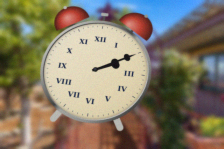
2:10
